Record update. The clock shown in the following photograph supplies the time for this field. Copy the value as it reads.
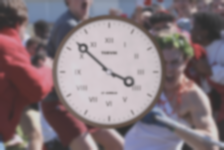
3:52
